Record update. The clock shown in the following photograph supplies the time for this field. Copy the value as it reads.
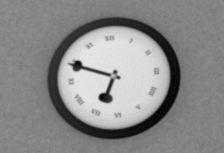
6:49
